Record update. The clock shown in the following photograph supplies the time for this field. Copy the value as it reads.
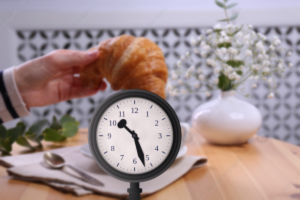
10:27
